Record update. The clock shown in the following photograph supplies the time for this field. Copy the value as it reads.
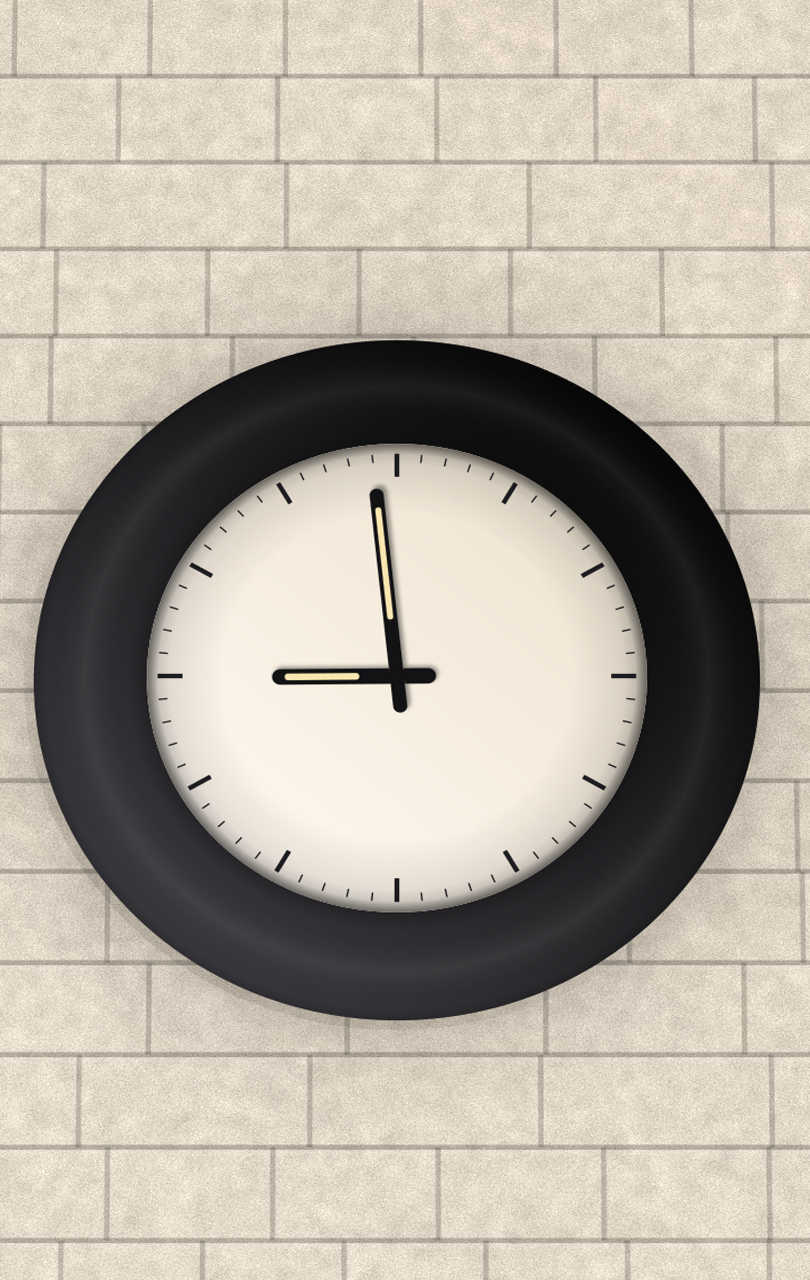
8:59
